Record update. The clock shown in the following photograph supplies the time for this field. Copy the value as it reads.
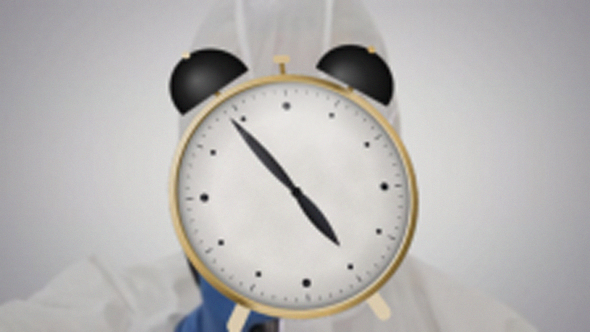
4:54
